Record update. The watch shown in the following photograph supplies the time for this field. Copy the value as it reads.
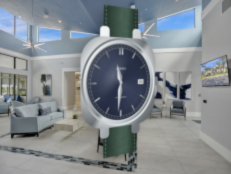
11:31
